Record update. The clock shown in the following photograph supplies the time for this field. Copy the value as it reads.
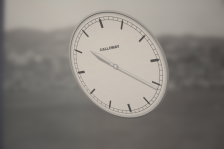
10:21
